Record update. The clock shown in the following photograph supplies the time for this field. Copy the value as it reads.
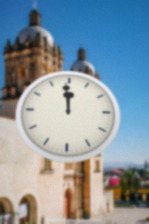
11:59
